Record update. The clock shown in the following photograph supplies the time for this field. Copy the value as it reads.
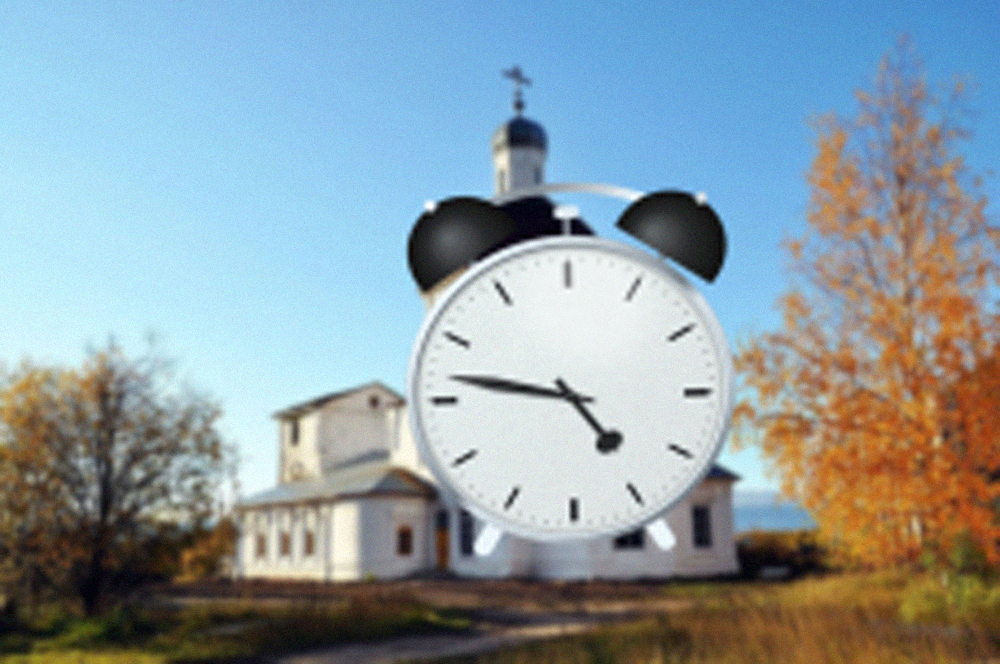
4:47
